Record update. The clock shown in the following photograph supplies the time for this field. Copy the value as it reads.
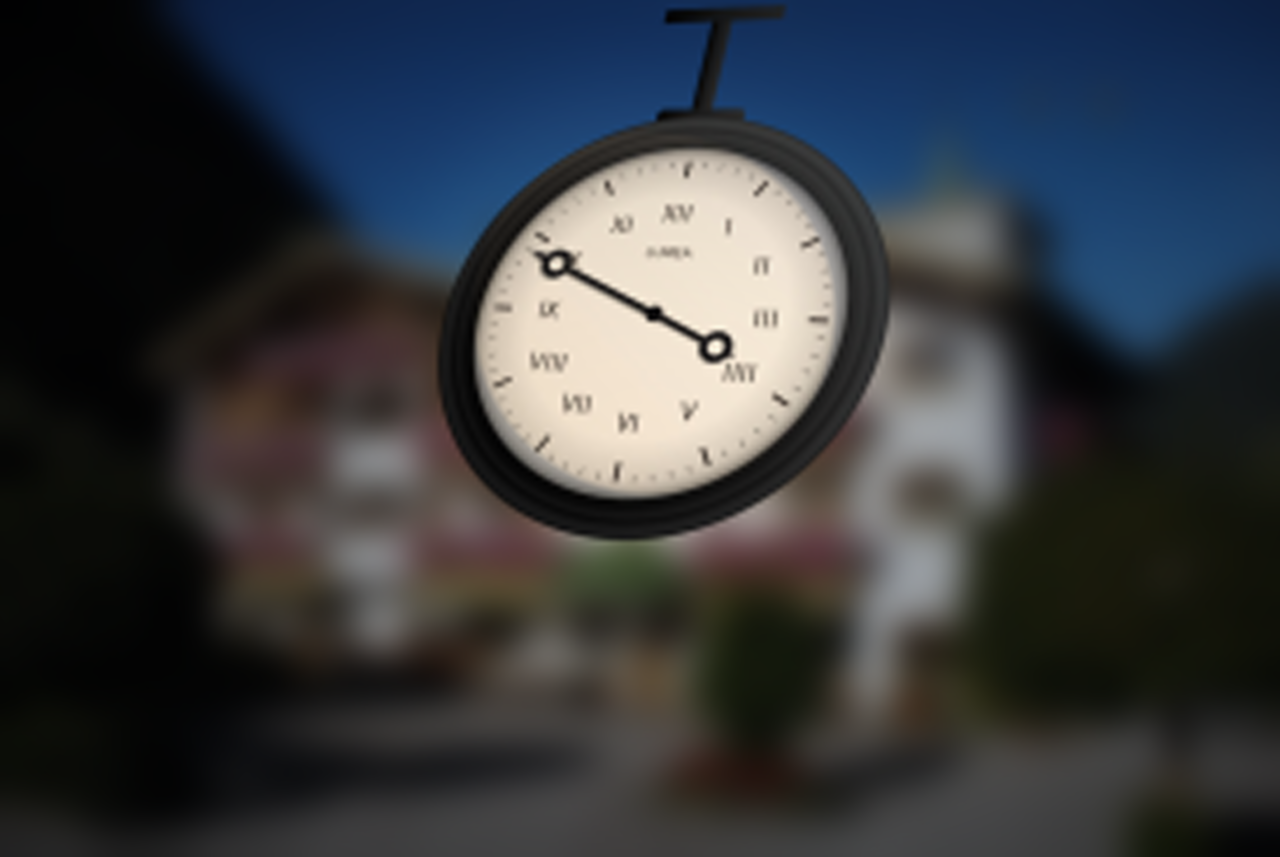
3:49
